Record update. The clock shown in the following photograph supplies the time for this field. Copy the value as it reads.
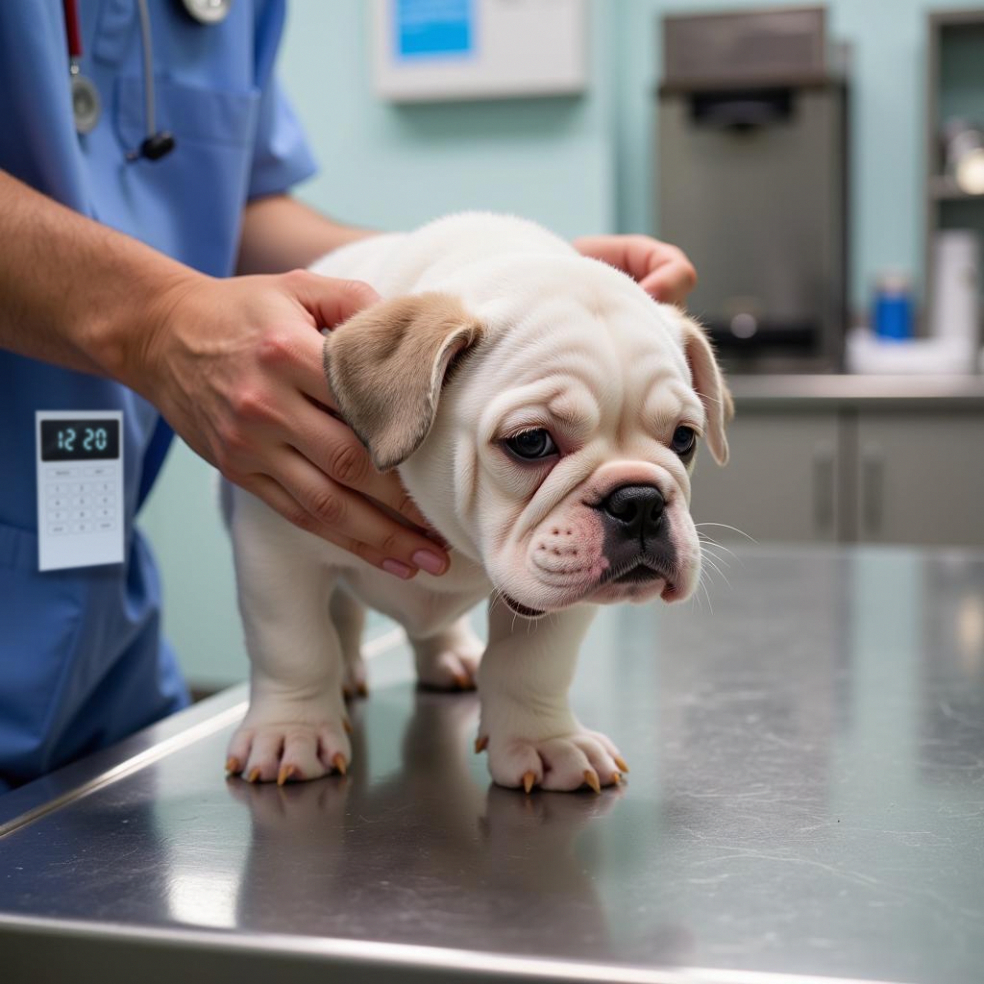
12:20
